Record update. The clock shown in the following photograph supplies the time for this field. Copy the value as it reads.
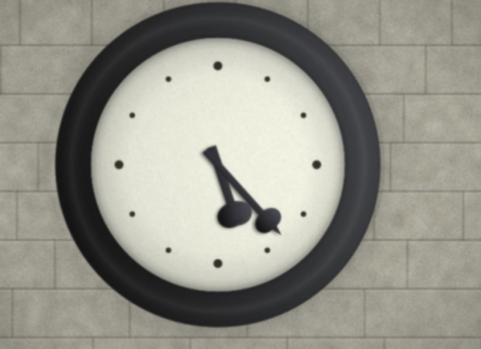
5:23
